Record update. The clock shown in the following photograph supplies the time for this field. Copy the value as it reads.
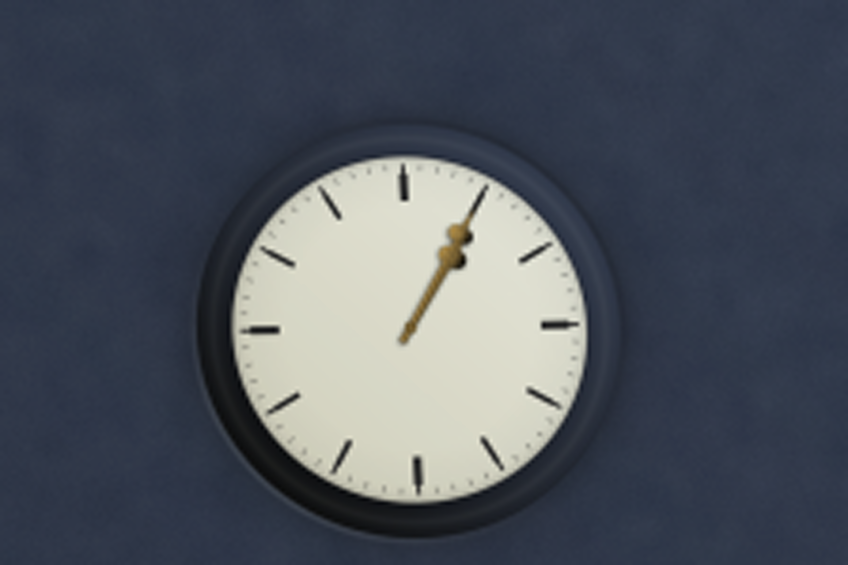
1:05
